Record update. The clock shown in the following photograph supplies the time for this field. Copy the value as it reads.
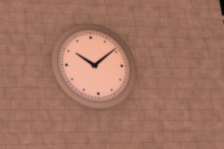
10:09
